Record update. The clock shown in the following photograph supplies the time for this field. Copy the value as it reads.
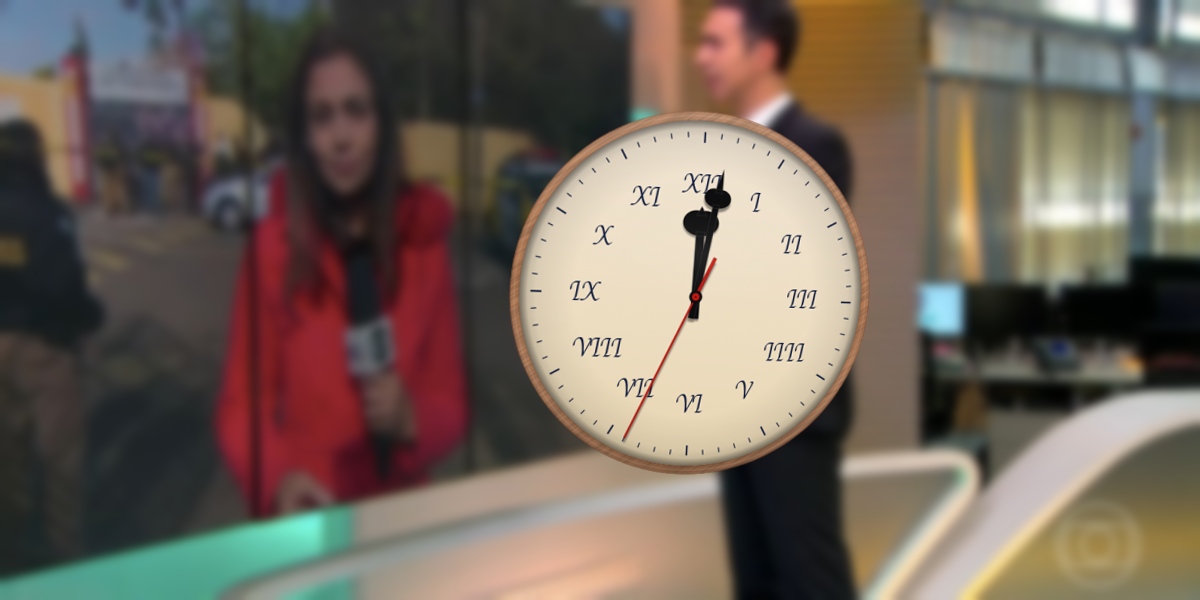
12:01:34
